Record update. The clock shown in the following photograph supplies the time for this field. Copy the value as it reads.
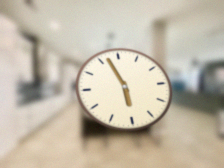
5:57
